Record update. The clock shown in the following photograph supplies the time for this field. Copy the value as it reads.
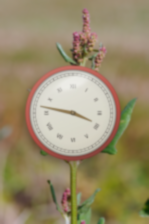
3:47
